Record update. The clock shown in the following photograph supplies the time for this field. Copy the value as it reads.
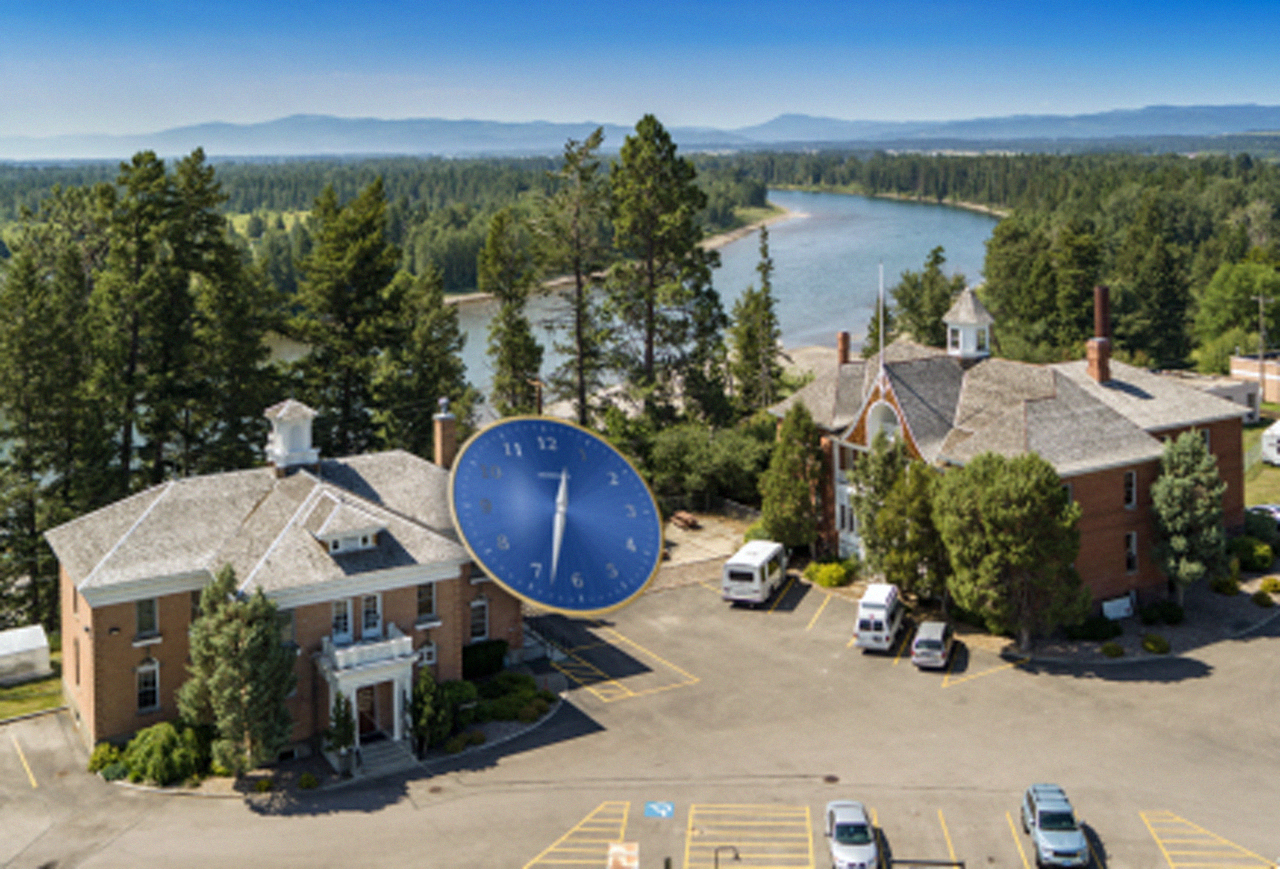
12:33
